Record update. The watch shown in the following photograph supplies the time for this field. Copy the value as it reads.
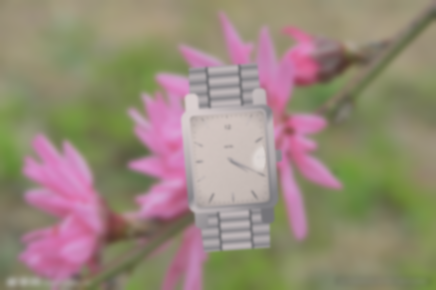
4:20
